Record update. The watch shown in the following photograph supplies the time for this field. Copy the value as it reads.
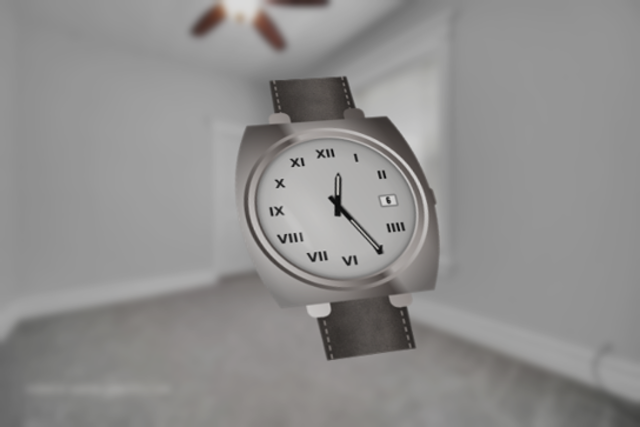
12:25
